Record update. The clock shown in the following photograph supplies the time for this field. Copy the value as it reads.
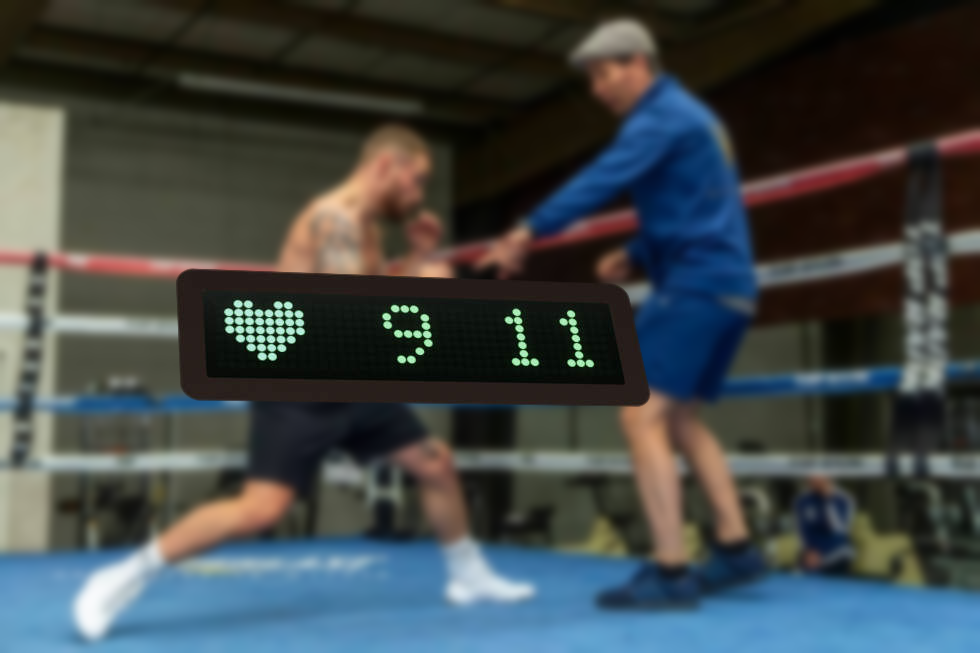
9:11
